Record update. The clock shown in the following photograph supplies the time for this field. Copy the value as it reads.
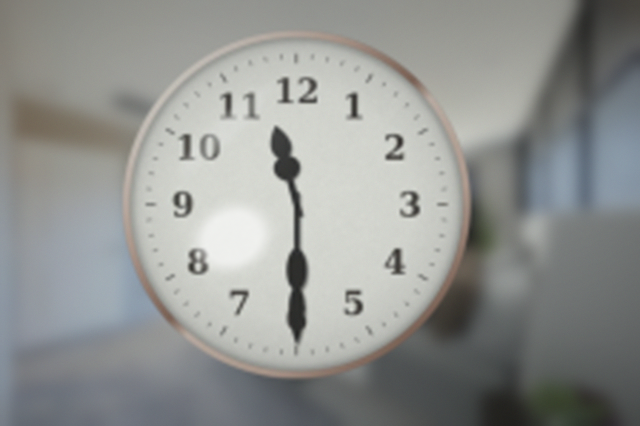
11:30
